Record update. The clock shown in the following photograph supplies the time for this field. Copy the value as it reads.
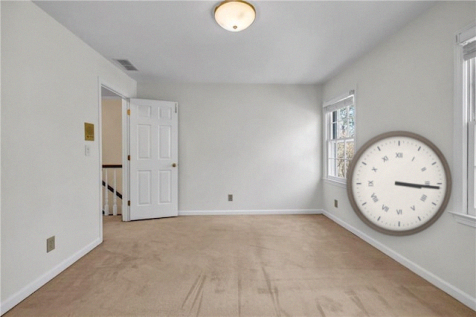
3:16
